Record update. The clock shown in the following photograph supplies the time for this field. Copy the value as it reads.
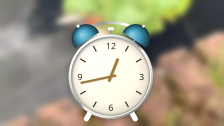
12:43
